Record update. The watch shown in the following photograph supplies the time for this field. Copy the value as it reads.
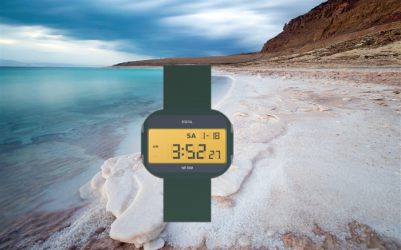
3:52:27
